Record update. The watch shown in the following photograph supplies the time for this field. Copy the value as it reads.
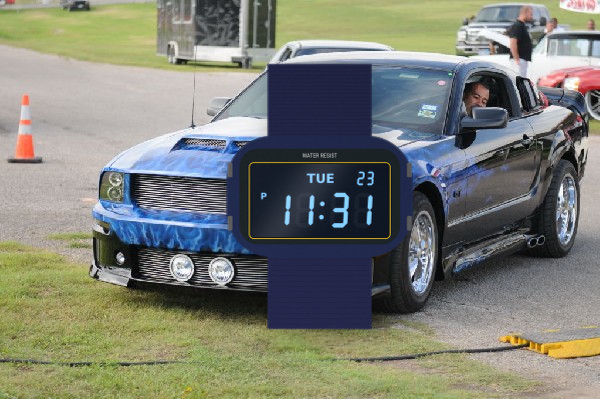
11:31
